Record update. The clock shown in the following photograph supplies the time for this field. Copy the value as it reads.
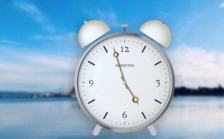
4:57
